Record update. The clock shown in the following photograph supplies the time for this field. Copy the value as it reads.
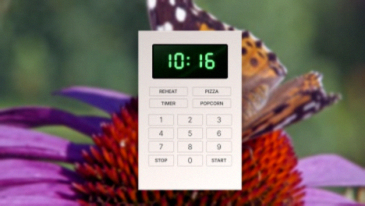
10:16
